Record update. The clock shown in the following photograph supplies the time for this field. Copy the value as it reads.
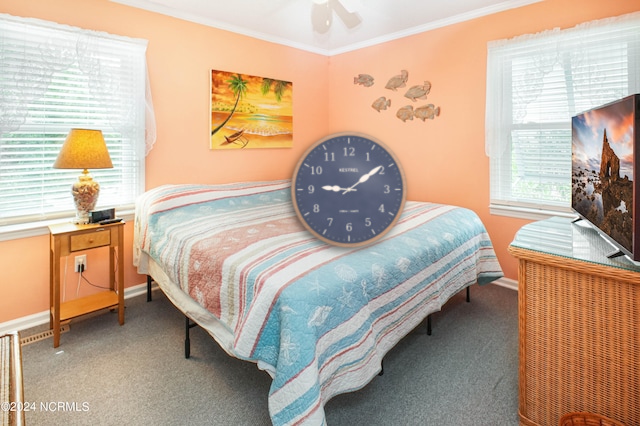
9:09
